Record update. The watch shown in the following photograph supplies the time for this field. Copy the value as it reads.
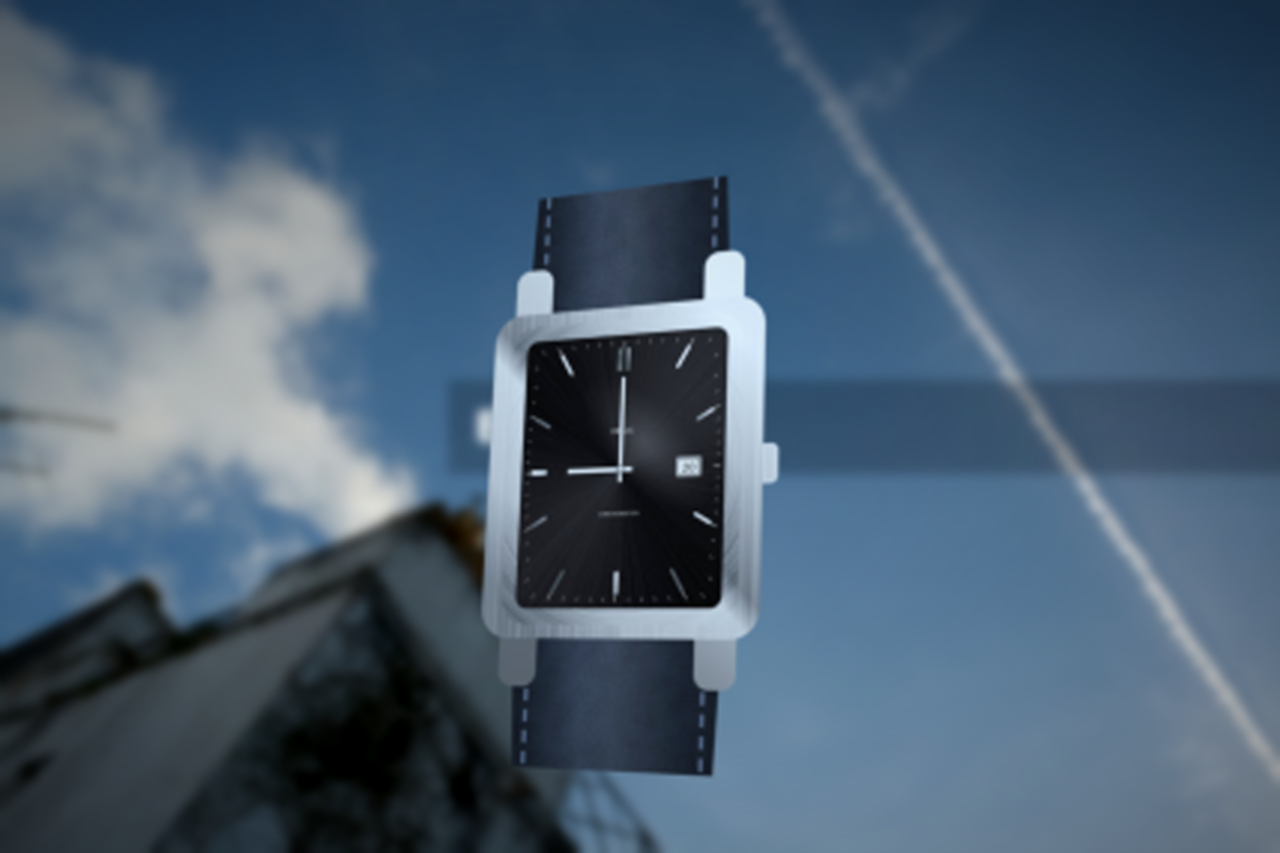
9:00
